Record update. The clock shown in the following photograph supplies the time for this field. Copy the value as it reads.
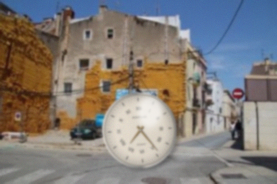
7:24
